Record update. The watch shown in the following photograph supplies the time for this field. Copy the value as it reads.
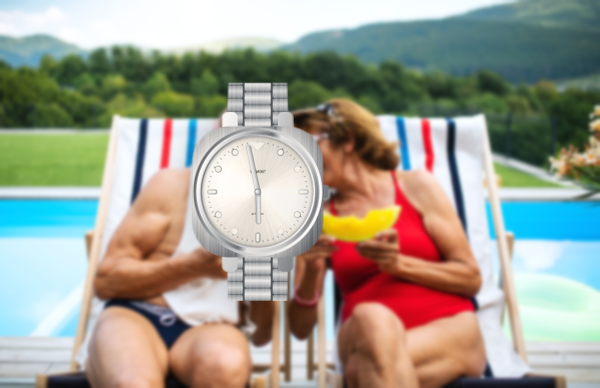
5:58
